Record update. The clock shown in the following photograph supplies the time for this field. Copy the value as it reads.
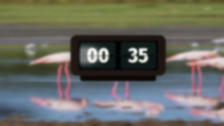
0:35
